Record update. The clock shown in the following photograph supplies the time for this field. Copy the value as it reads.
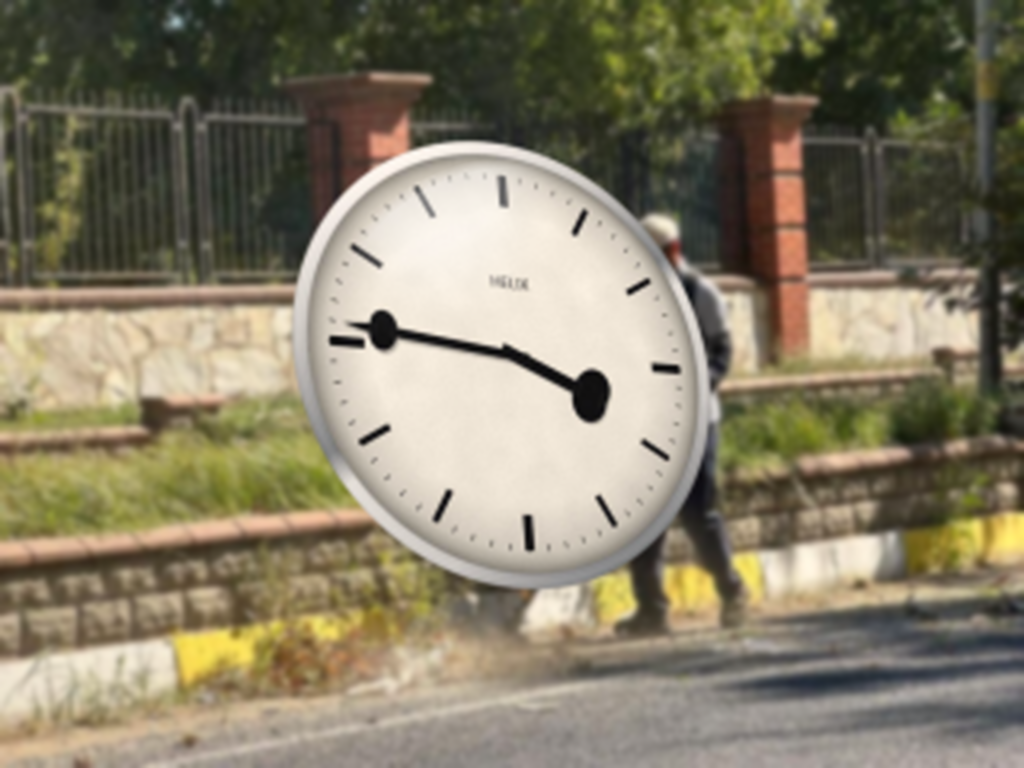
3:46
